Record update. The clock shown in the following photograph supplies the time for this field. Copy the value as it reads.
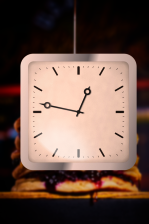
12:47
